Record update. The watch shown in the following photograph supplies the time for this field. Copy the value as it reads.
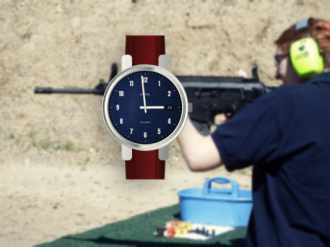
2:59
